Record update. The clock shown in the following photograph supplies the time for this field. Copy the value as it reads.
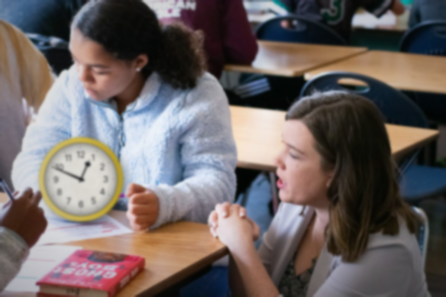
12:49
